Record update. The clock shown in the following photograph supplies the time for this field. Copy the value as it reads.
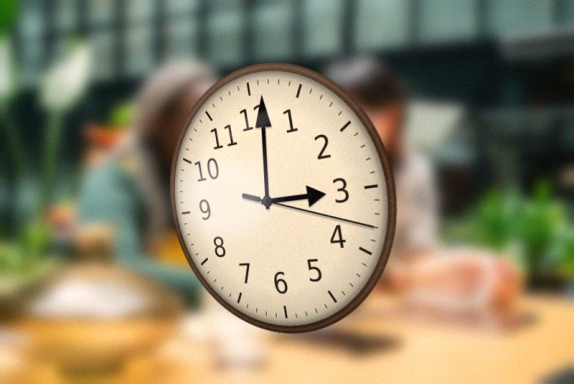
3:01:18
